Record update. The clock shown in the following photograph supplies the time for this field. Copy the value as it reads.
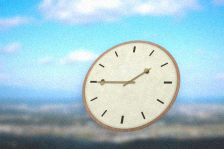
1:45
